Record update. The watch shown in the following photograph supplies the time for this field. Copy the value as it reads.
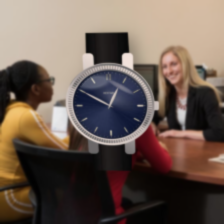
12:50
